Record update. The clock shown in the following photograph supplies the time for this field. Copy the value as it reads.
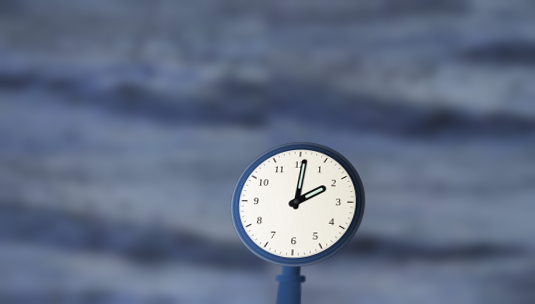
2:01
